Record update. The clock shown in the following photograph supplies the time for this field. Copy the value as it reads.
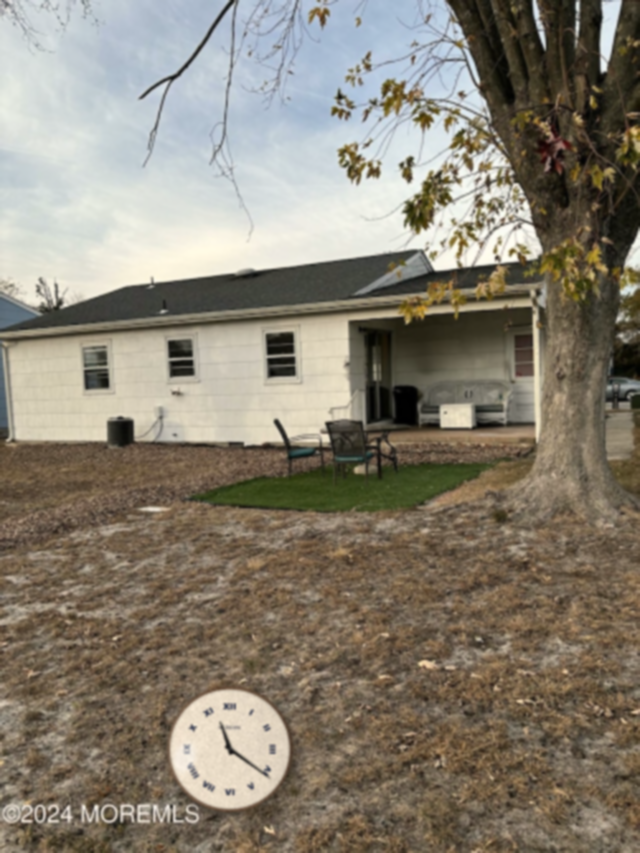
11:21
